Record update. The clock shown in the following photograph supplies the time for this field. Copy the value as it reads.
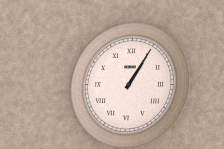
1:05
